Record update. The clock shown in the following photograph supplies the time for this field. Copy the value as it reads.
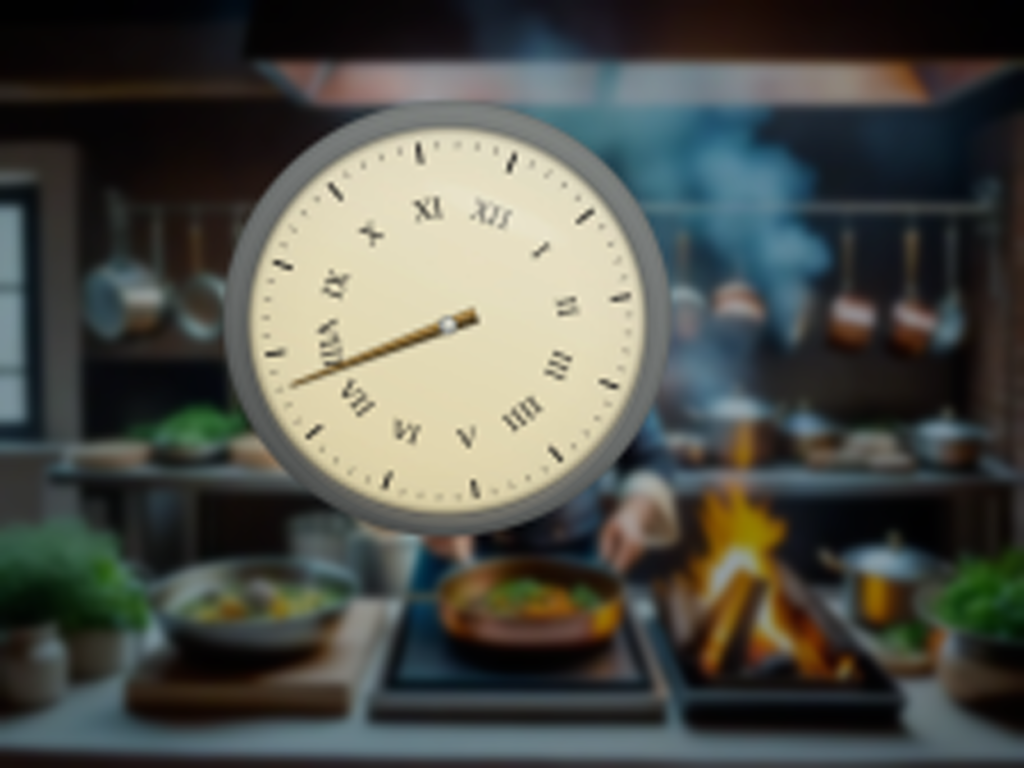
7:38
